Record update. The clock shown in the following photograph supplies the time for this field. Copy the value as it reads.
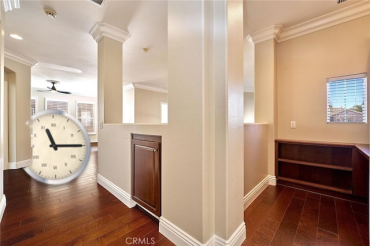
11:15
